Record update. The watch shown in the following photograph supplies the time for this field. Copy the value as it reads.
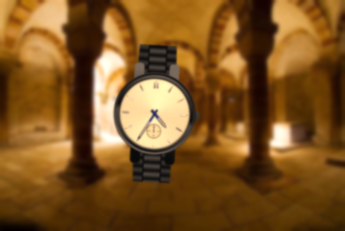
4:35
